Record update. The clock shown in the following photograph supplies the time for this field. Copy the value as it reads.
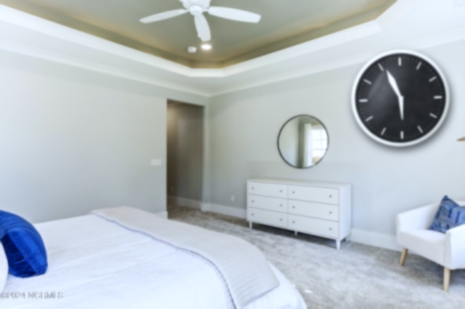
5:56
